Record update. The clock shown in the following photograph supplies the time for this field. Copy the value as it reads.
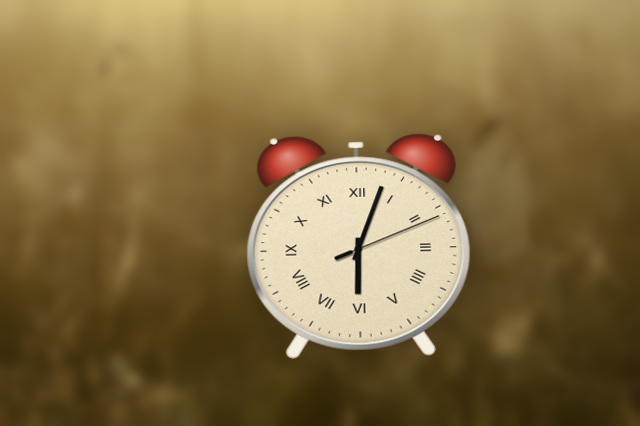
6:03:11
